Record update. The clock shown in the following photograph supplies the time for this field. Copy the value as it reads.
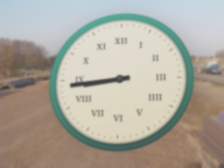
8:44
